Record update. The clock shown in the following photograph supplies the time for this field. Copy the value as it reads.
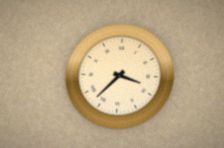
3:37
